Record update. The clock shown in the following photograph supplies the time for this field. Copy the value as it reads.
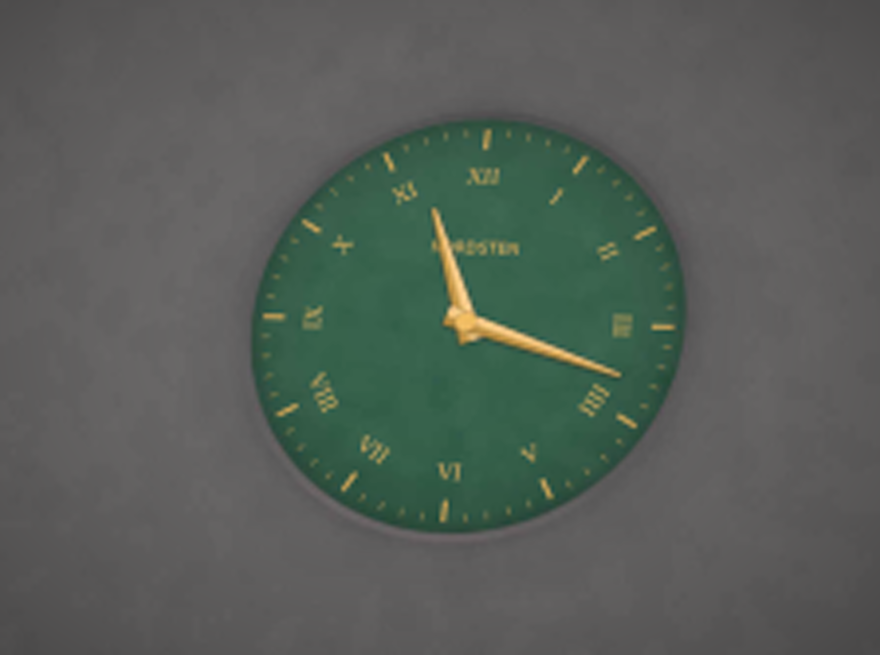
11:18
